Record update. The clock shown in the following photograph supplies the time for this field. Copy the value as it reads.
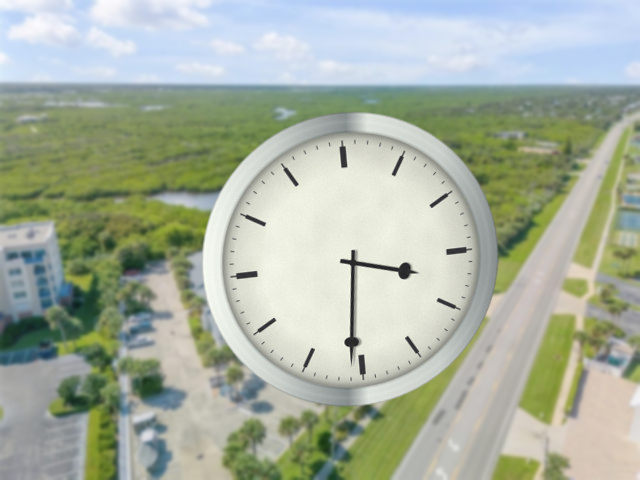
3:31
